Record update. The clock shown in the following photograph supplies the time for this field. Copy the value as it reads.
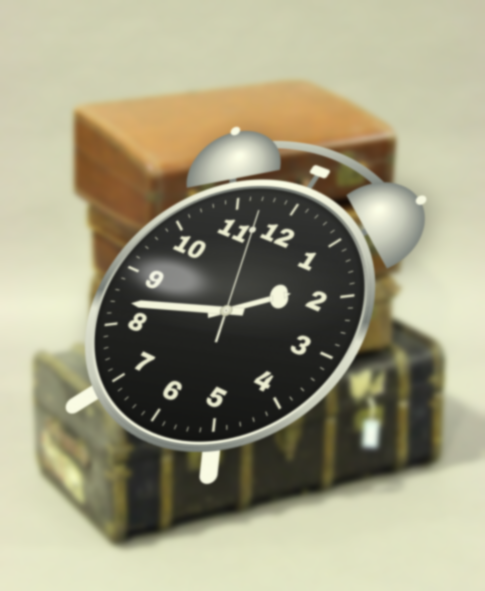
1:41:57
